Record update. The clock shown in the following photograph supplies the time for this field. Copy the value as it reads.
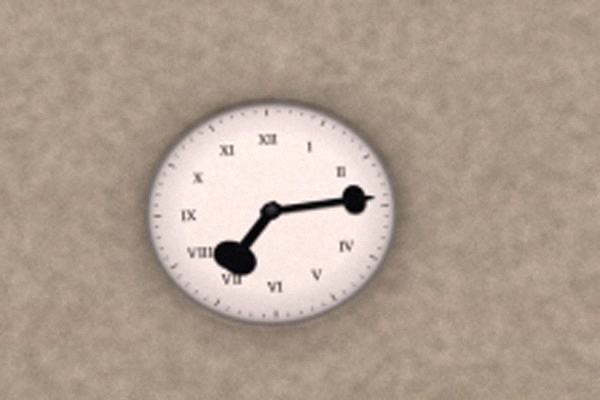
7:14
